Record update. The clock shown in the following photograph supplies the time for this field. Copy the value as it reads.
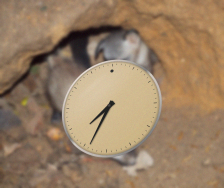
7:34
